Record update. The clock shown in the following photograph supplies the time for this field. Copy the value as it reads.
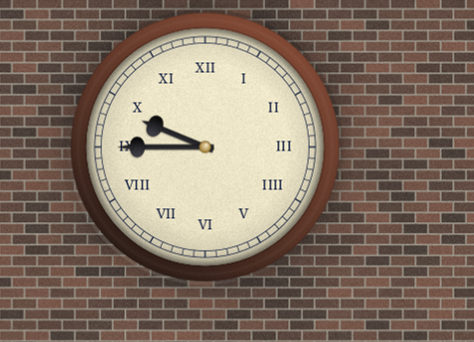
9:45
